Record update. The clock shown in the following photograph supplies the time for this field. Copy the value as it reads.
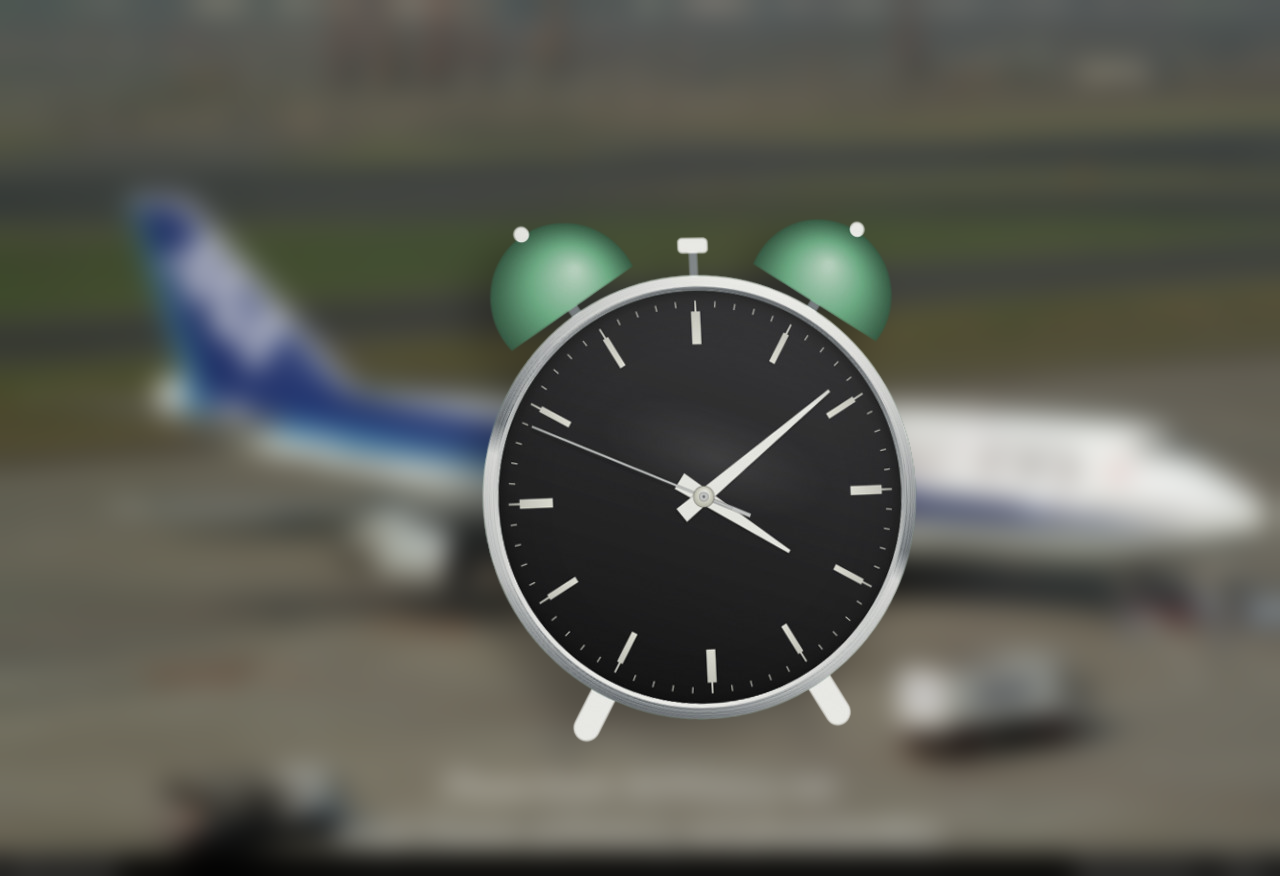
4:08:49
